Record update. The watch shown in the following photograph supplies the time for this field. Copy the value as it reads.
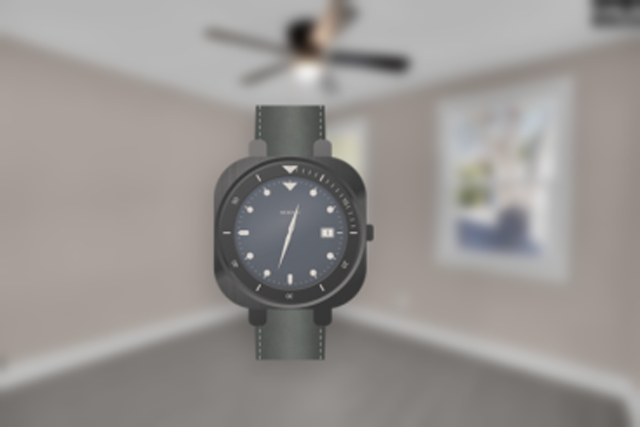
12:33
